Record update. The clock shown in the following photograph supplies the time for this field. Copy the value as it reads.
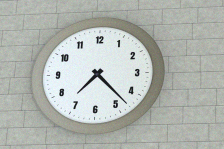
7:23
